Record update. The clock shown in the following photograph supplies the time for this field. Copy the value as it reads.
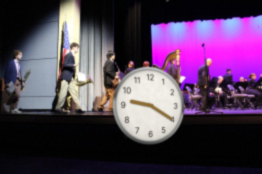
9:20
